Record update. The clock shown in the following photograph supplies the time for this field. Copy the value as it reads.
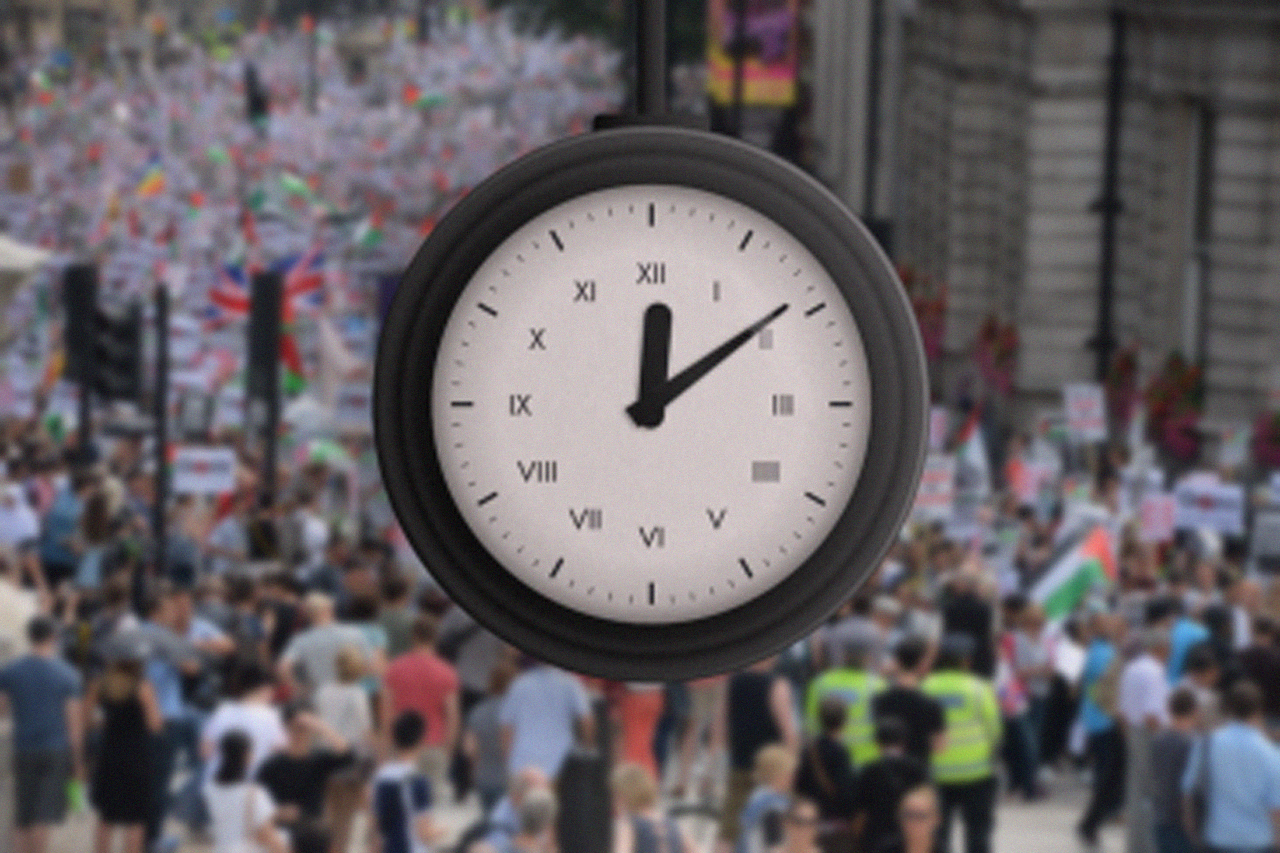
12:09
